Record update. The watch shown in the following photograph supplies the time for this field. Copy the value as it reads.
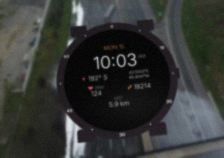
10:03
